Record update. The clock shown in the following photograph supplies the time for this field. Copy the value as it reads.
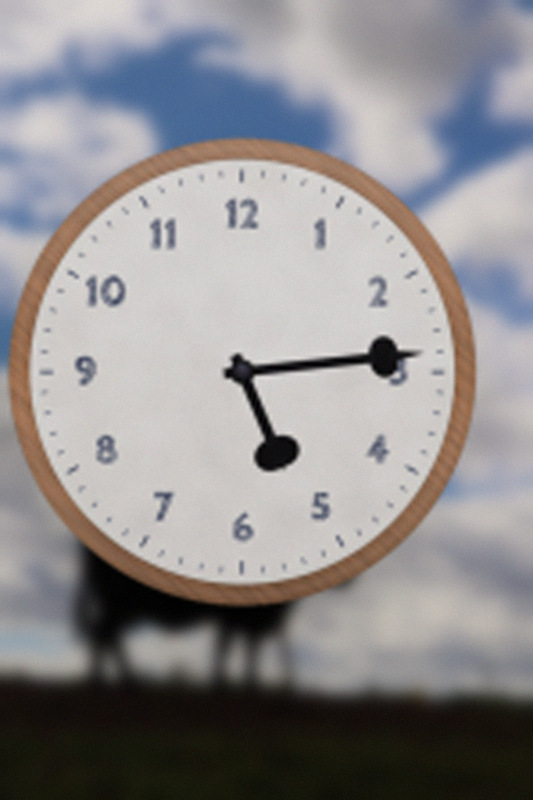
5:14
